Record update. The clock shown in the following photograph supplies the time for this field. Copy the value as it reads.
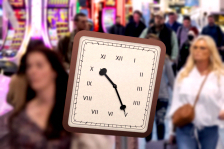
10:25
